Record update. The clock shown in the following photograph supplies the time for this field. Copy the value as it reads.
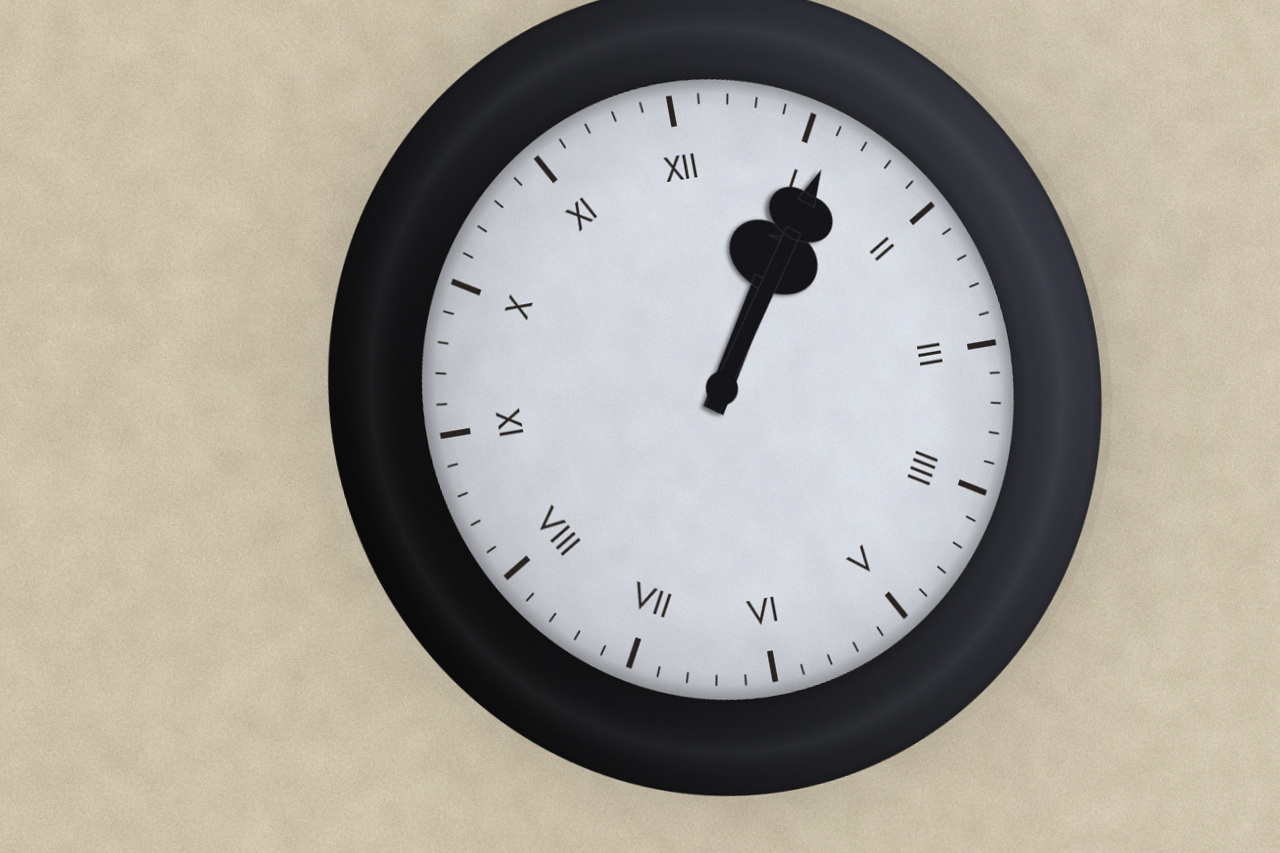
1:06
